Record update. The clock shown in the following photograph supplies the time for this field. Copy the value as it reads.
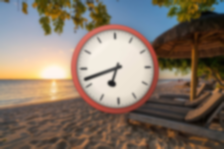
6:42
